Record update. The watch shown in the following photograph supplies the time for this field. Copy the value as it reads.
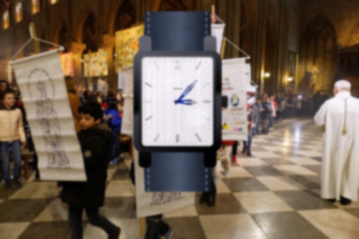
3:07
